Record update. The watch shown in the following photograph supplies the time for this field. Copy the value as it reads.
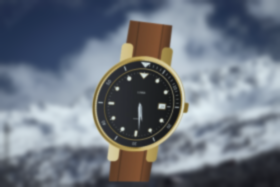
5:29
